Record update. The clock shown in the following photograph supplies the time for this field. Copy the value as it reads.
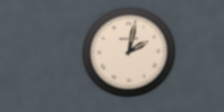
2:02
